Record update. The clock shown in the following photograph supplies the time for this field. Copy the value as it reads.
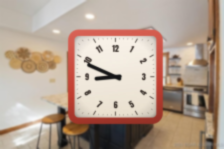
8:49
